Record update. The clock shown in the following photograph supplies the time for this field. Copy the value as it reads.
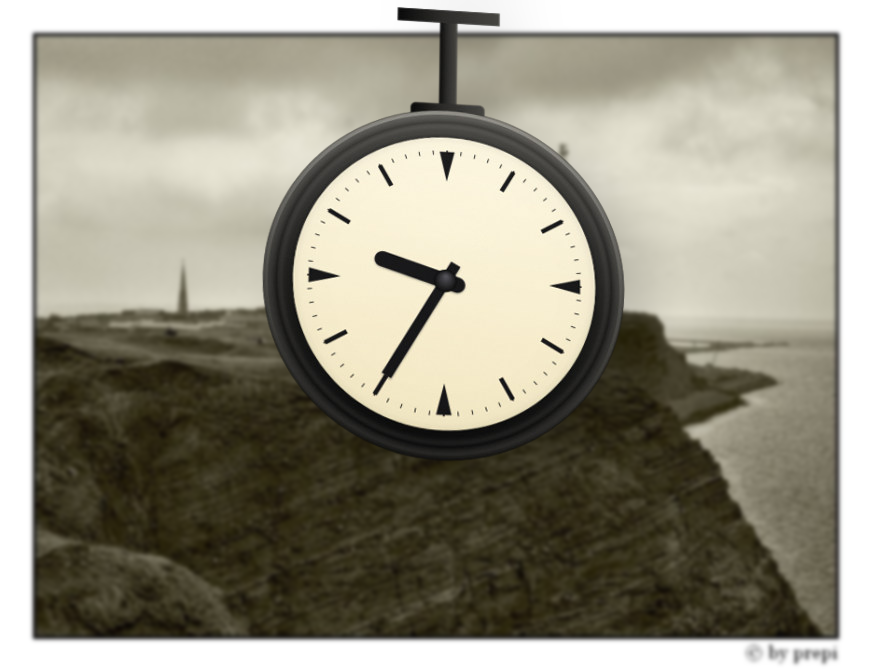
9:35
